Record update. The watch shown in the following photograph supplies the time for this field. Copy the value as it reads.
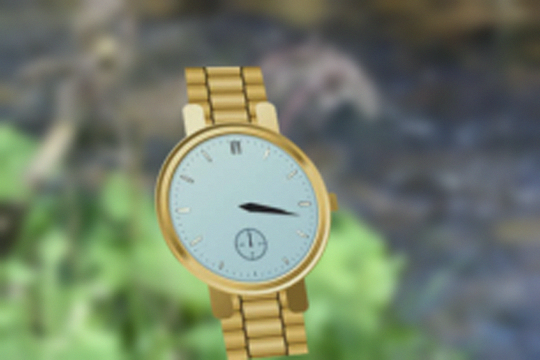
3:17
